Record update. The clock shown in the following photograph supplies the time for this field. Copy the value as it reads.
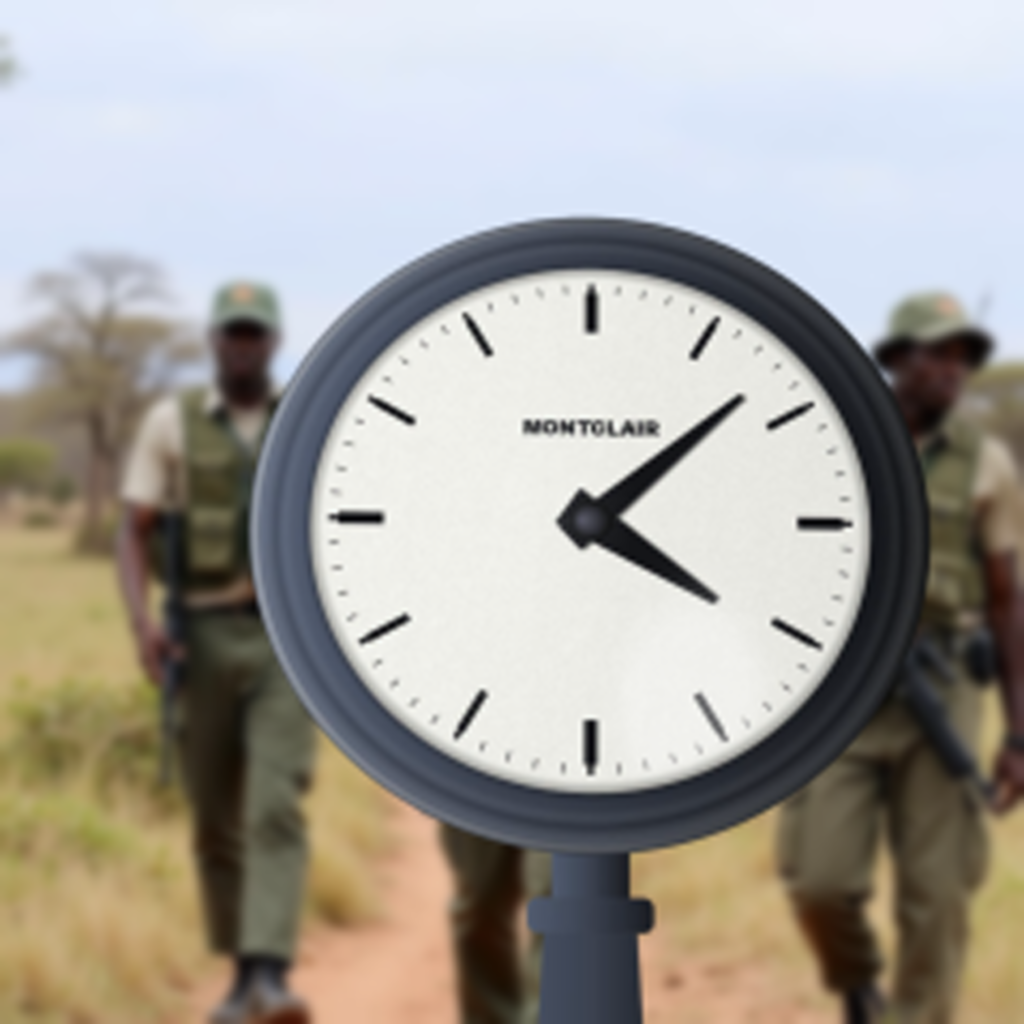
4:08
